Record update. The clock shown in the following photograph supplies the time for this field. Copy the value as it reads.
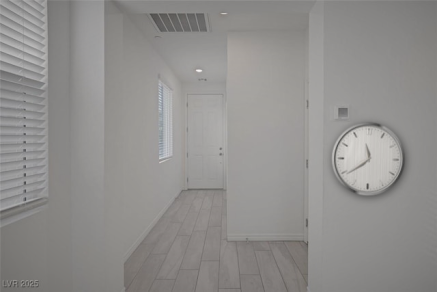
11:39
